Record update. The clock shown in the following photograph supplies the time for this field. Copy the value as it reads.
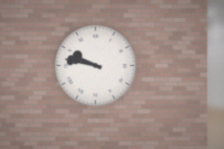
9:47
